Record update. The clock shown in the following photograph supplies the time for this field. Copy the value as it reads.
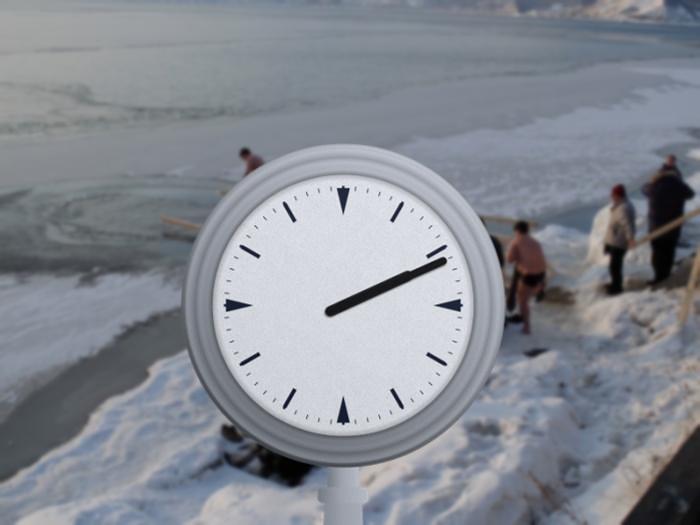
2:11
